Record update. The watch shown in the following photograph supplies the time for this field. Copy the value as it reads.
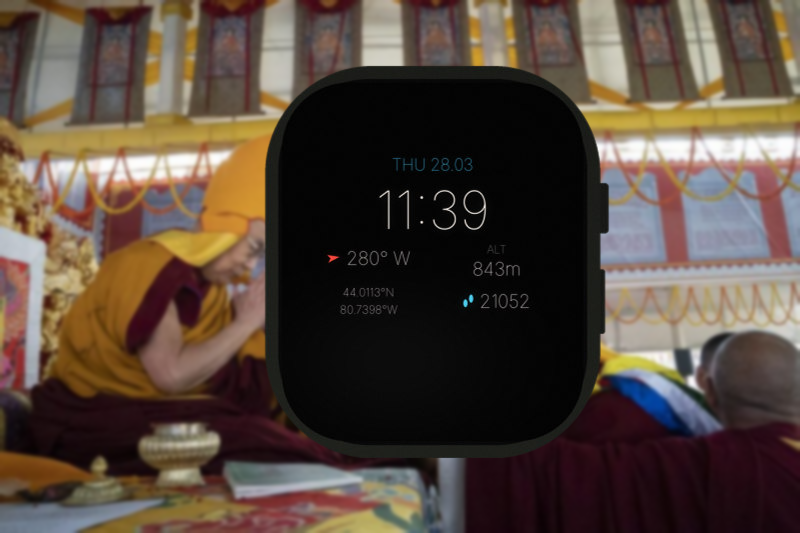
11:39
